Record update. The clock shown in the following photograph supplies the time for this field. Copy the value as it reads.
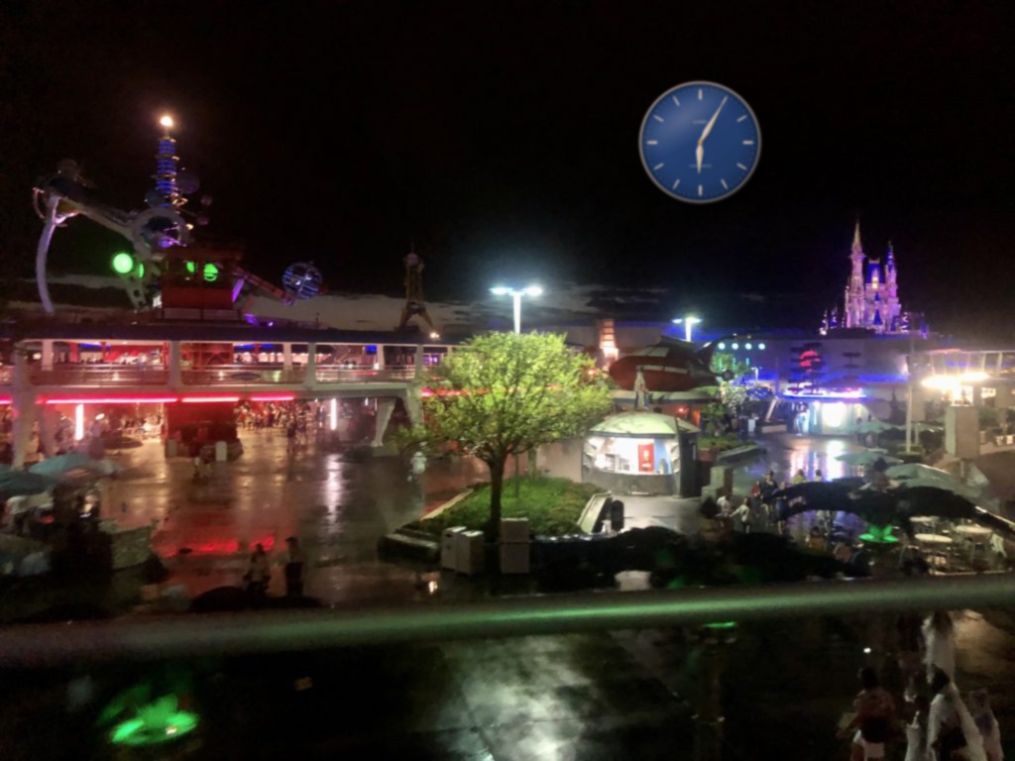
6:05
